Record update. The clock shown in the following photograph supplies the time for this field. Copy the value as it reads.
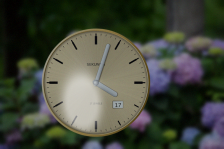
4:03
